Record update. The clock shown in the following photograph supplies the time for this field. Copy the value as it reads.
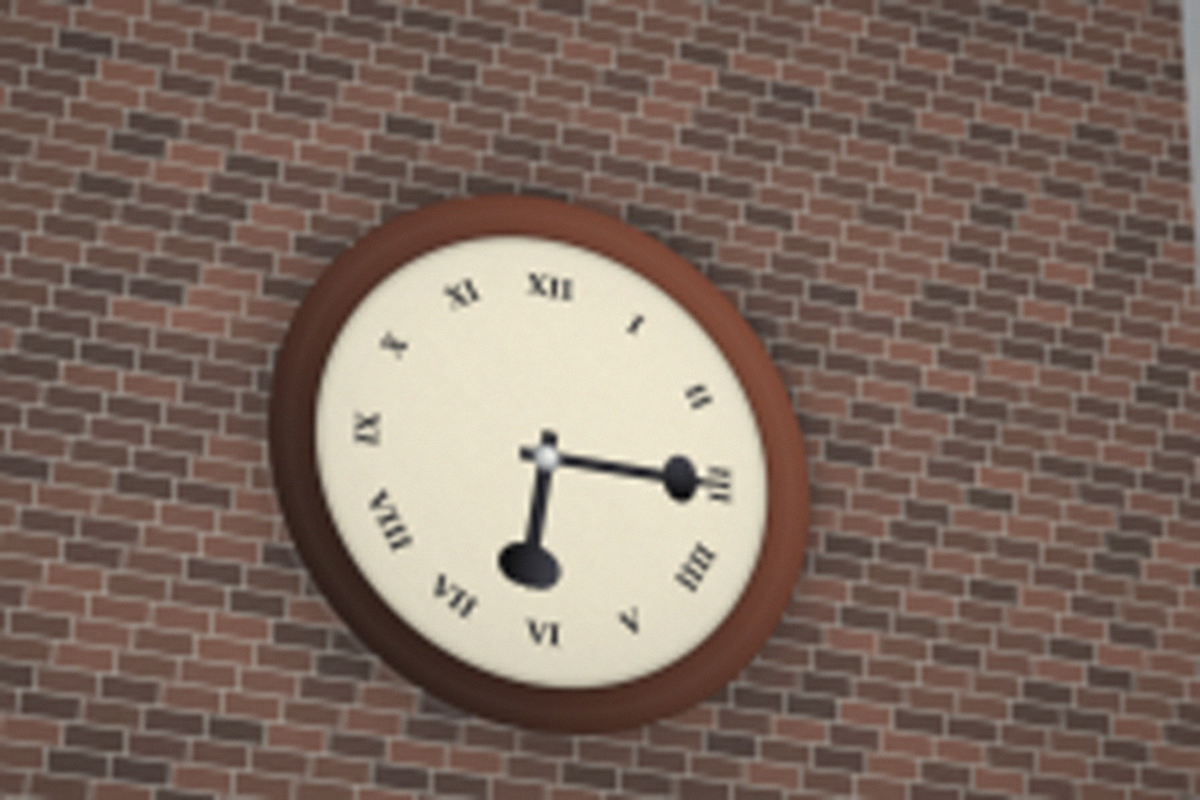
6:15
